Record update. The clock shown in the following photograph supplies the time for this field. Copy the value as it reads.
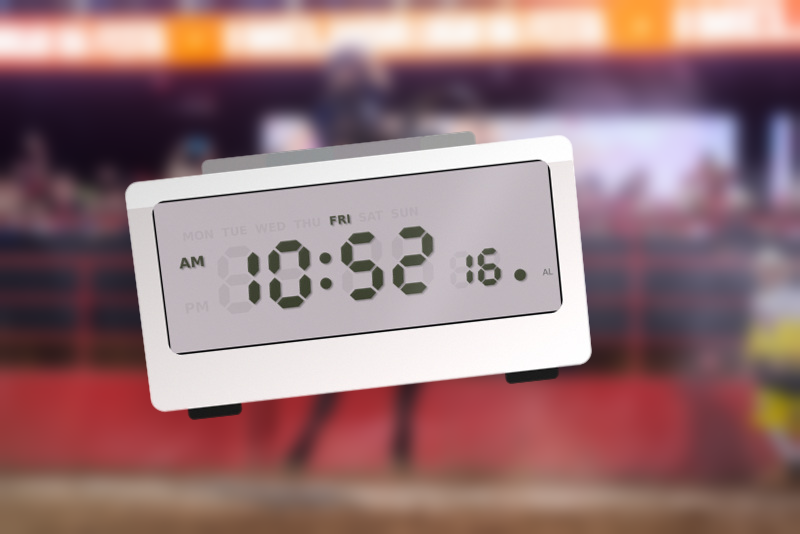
10:52:16
